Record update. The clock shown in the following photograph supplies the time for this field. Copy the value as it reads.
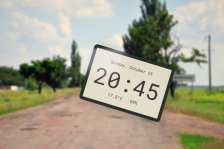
20:45
